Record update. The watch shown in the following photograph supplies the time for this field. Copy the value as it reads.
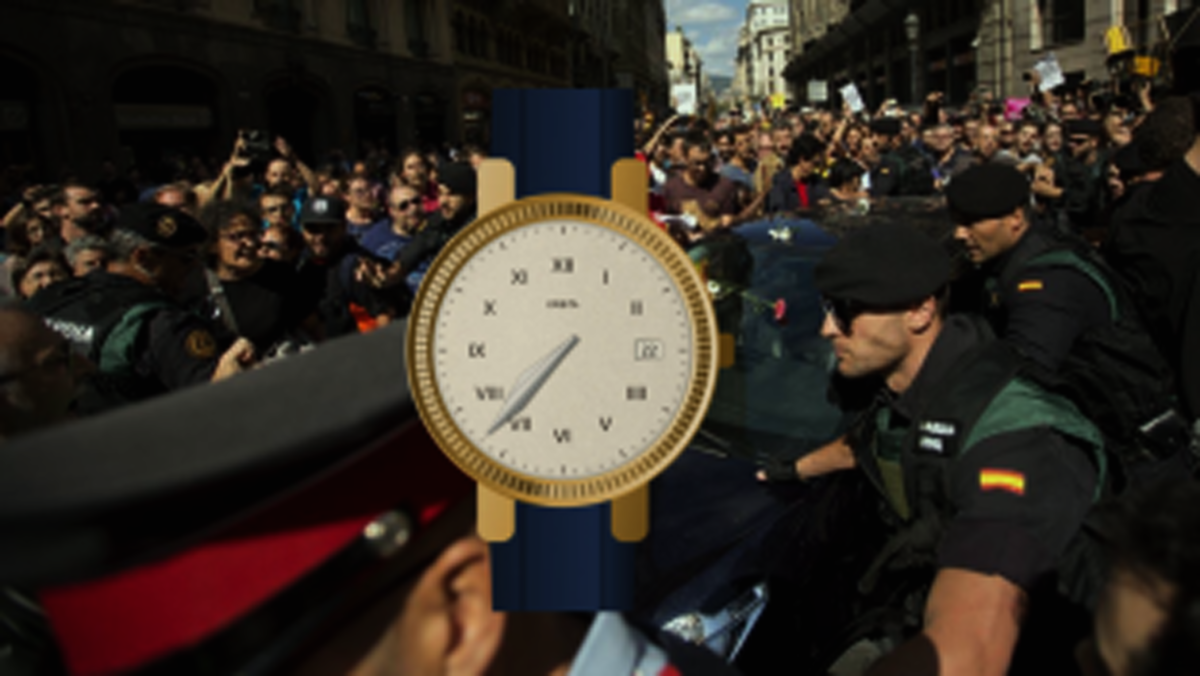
7:37
